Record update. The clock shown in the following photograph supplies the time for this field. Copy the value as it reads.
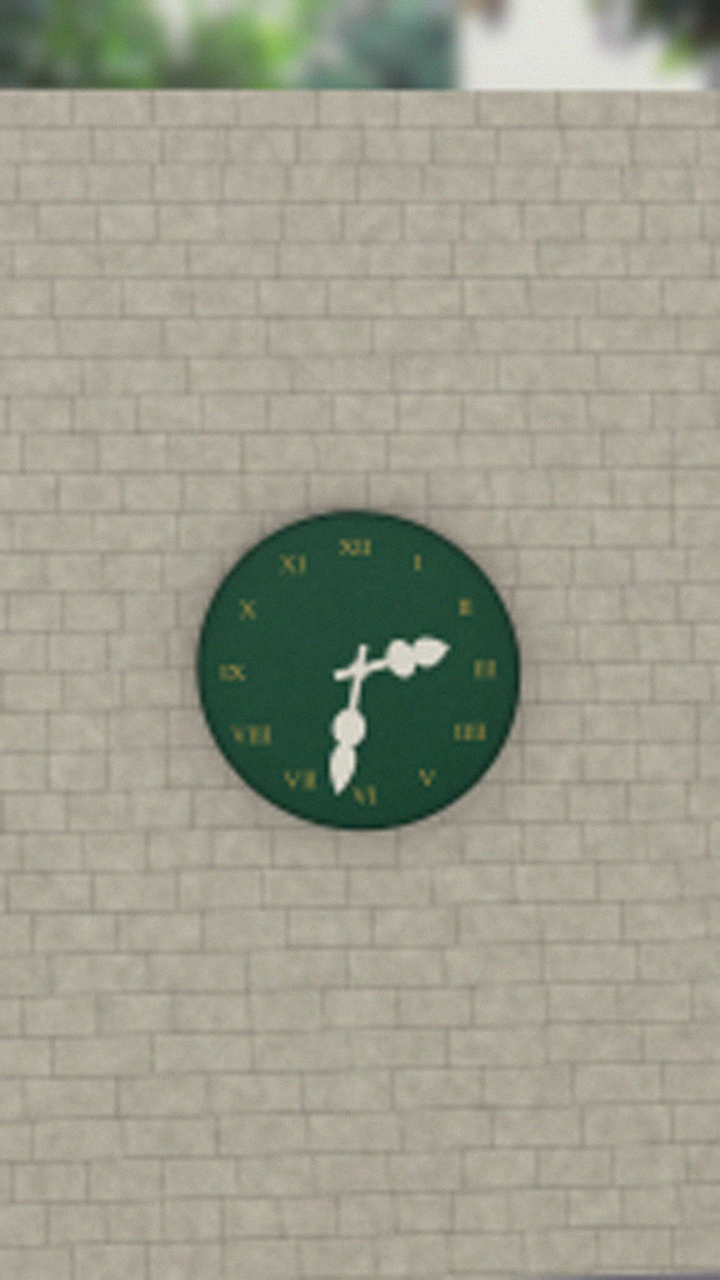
2:32
